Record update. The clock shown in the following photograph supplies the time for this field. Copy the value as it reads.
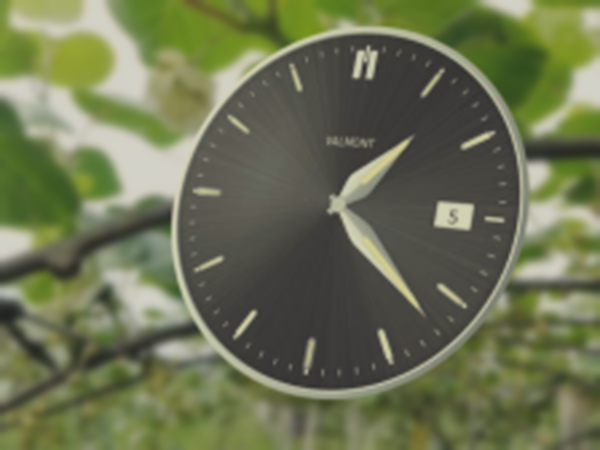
1:22
